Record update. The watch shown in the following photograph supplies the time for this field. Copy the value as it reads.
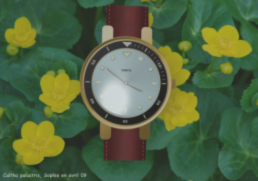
3:51
